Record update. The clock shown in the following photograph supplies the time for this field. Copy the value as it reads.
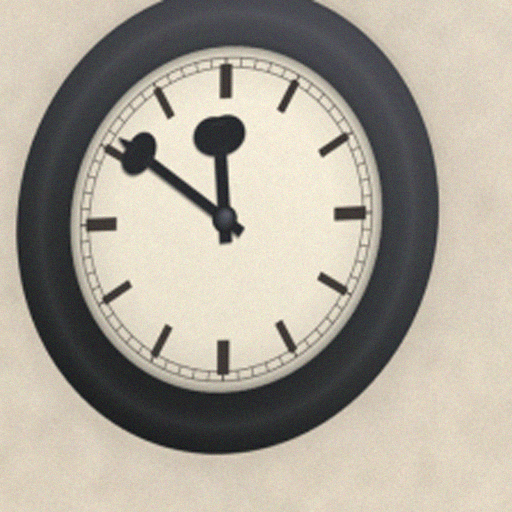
11:51
